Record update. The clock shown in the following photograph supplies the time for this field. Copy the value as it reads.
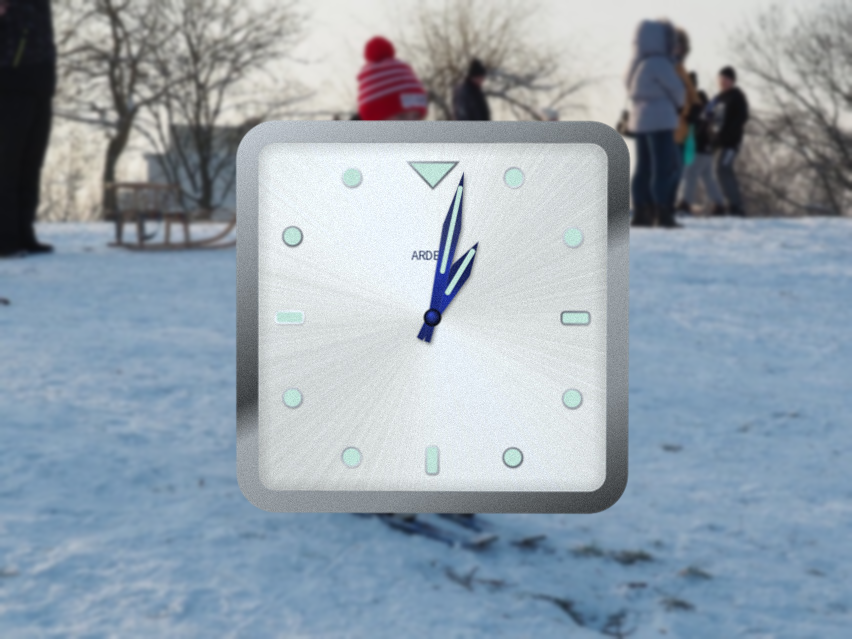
1:02
